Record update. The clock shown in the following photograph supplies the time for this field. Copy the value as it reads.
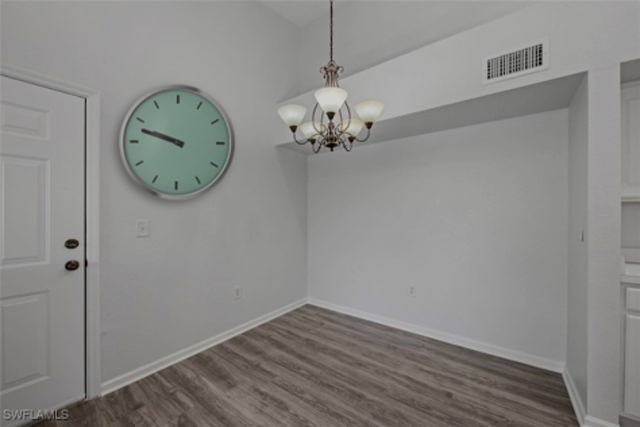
9:48
